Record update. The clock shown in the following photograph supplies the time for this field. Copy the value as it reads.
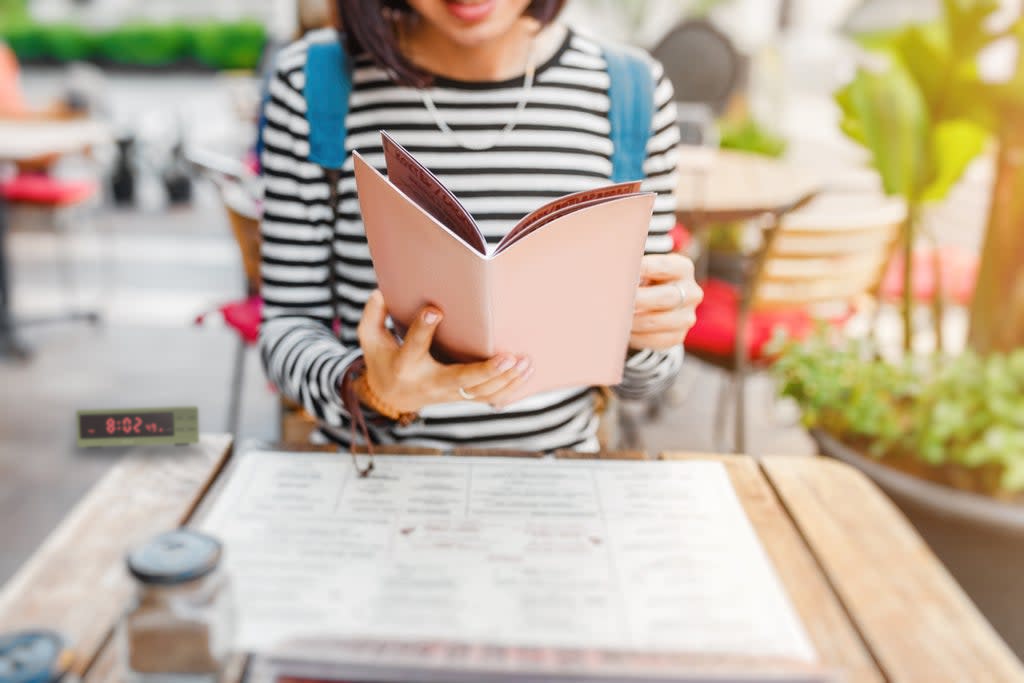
8:02
